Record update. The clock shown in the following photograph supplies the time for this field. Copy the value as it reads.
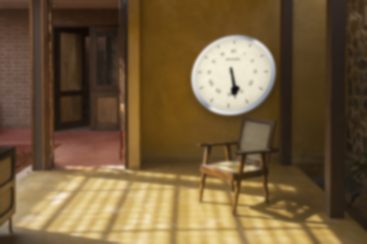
5:28
